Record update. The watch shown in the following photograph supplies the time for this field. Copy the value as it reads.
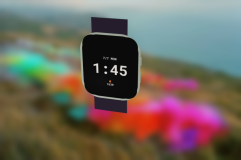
1:45
